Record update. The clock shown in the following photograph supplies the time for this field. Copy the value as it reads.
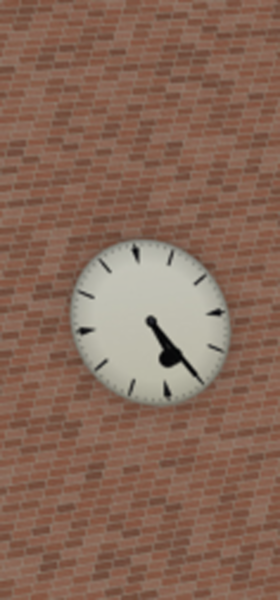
5:25
